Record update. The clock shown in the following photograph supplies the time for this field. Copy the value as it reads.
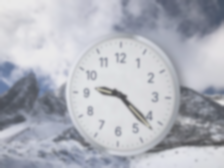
9:22
